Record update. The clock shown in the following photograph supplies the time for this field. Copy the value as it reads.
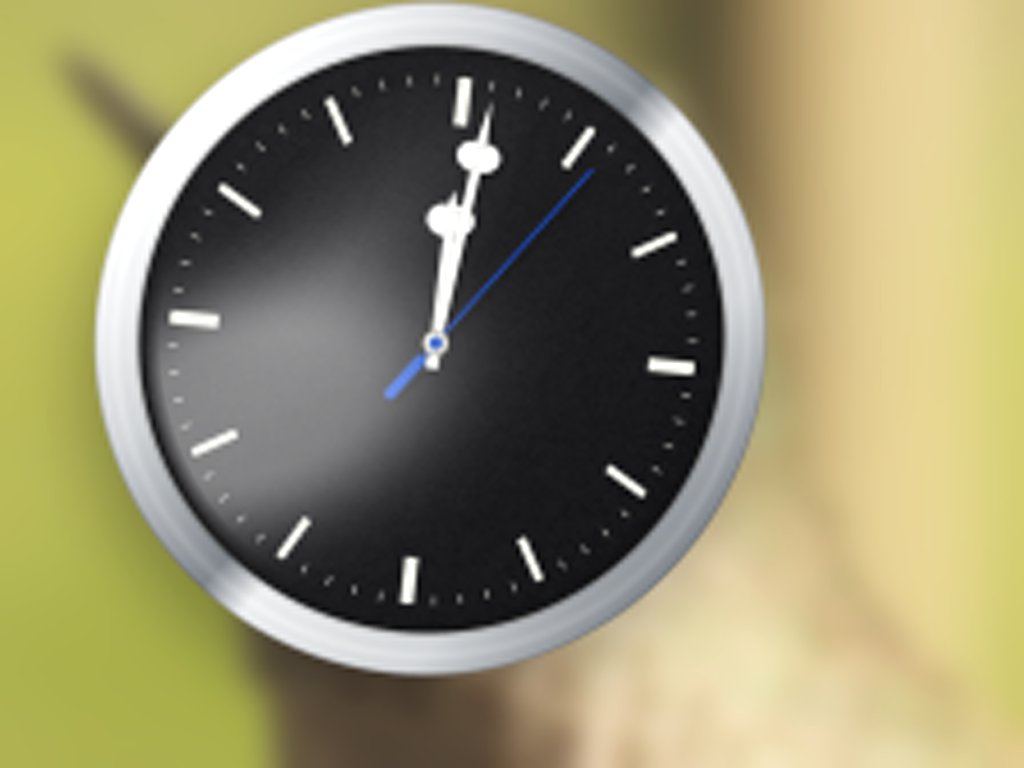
12:01:06
